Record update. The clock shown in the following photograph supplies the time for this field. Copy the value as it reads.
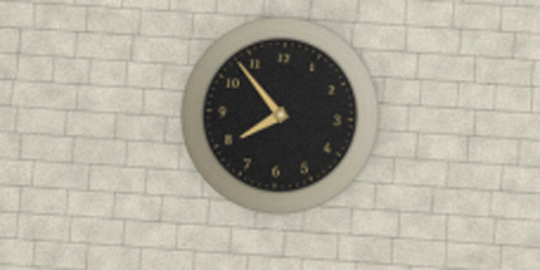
7:53
